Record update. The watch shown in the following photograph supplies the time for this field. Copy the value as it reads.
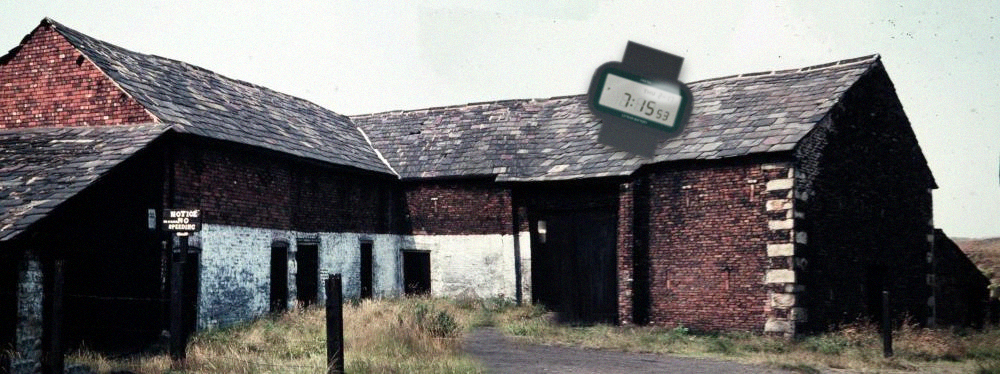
7:15:53
